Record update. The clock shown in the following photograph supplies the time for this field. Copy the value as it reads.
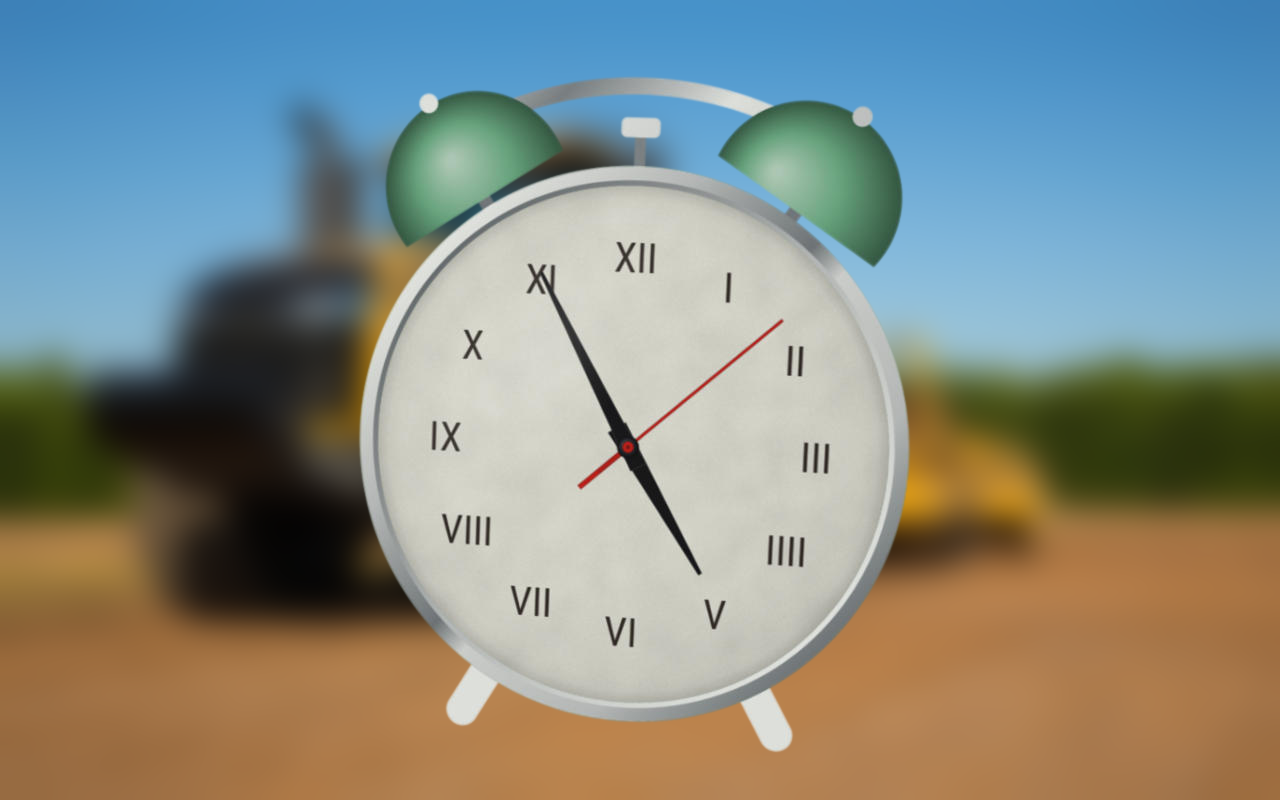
4:55:08
